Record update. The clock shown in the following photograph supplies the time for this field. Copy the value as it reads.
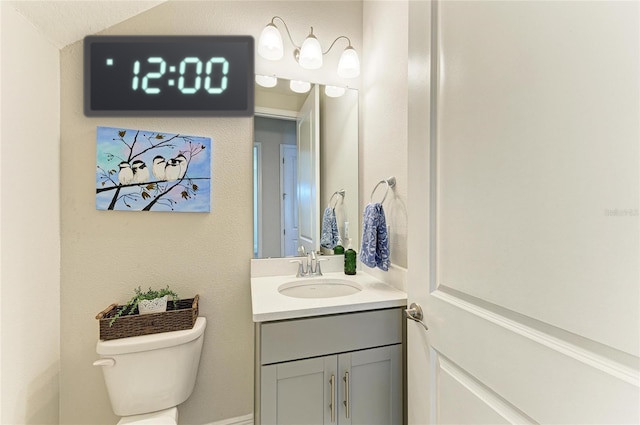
12:00
